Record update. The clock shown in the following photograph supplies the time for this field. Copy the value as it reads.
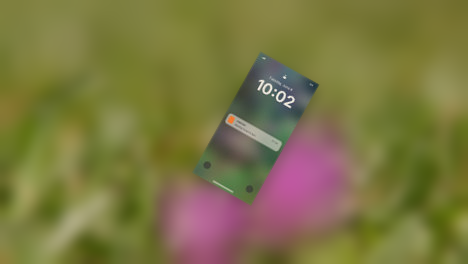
10:02
